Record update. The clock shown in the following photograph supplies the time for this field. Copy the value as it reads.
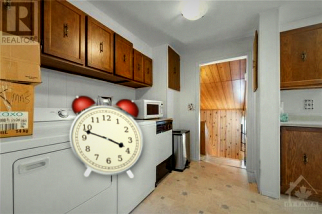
3:48
